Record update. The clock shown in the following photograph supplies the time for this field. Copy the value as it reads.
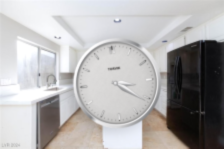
3:21
